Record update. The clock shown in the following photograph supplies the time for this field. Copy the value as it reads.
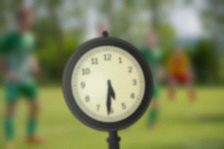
5:31
